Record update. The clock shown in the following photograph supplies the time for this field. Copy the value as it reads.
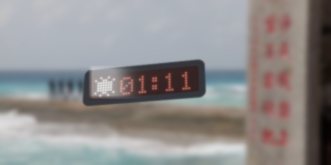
1:11
